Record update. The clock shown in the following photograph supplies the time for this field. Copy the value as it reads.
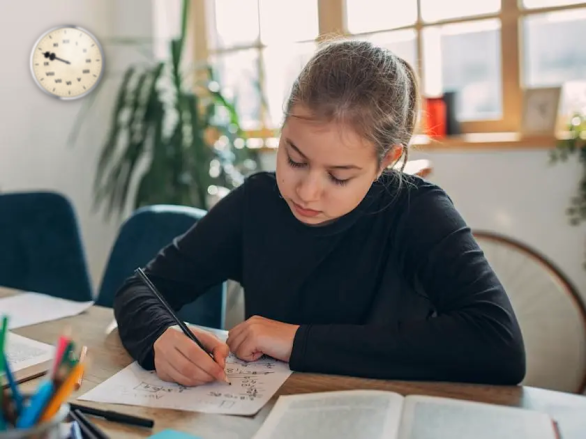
9:49
